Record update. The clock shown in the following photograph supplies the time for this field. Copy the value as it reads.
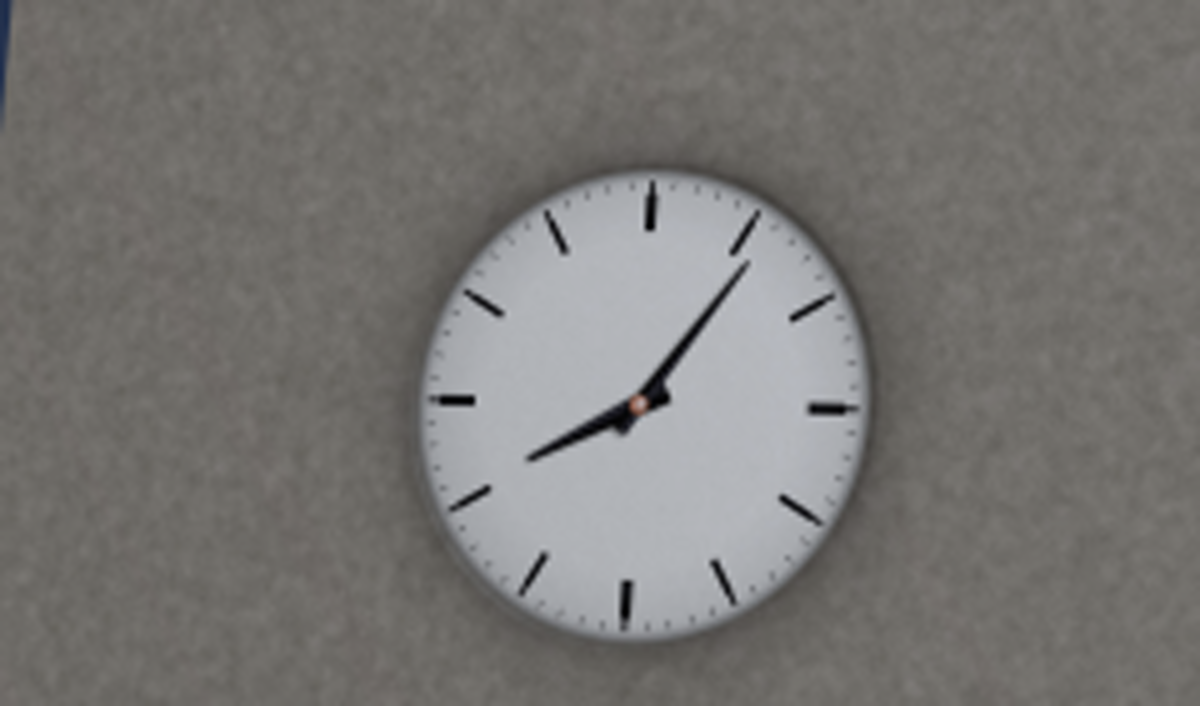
8:06
